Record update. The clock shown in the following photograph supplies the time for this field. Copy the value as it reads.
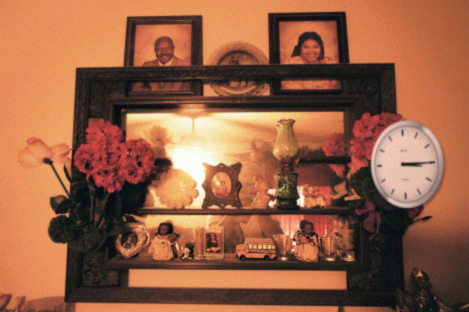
3:15
